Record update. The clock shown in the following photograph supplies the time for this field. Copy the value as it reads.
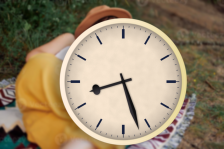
8:27
